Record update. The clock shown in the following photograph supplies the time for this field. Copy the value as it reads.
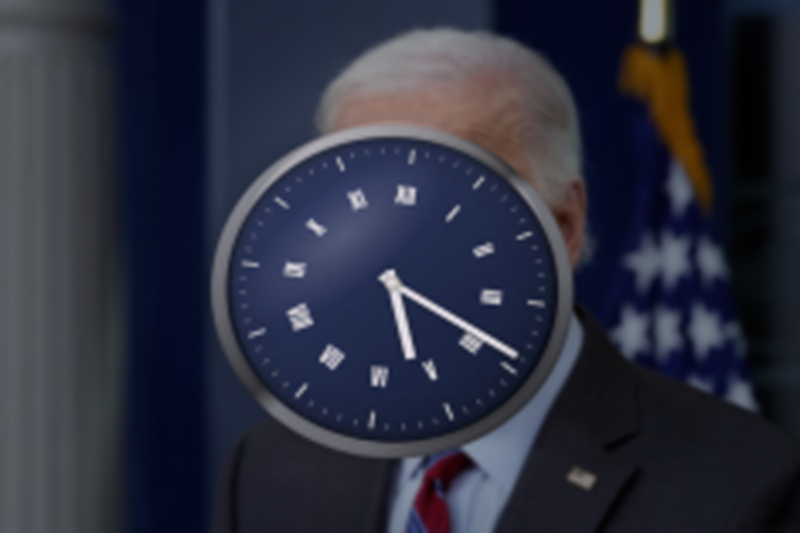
5:19
